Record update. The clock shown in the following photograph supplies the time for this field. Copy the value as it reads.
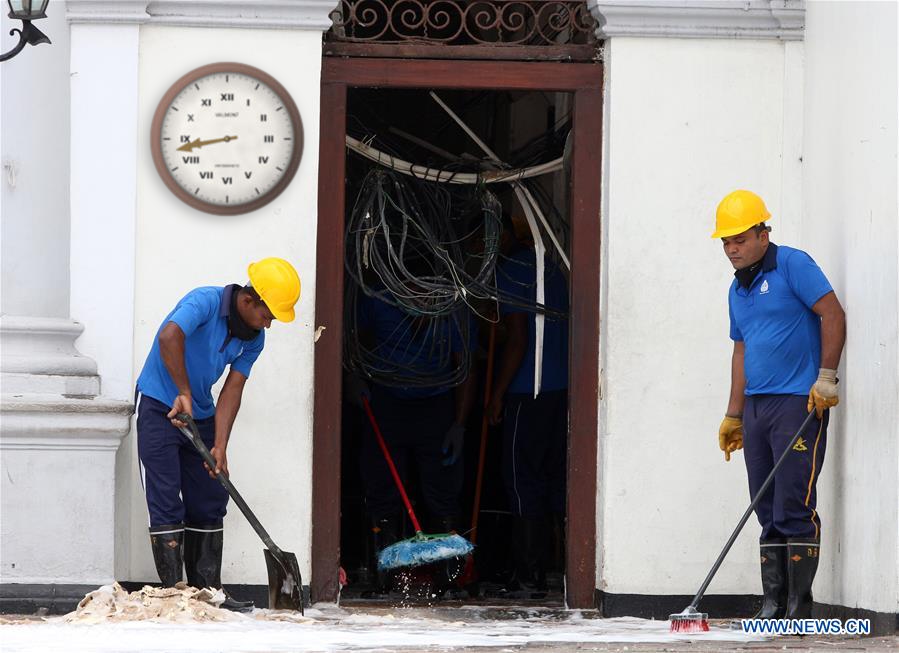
8:43
